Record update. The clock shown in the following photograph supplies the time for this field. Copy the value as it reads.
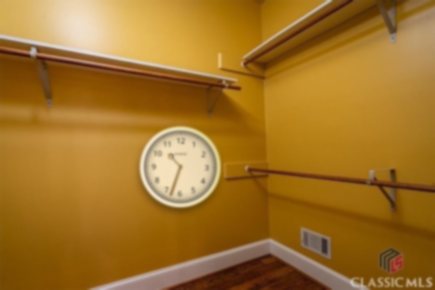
10:33
